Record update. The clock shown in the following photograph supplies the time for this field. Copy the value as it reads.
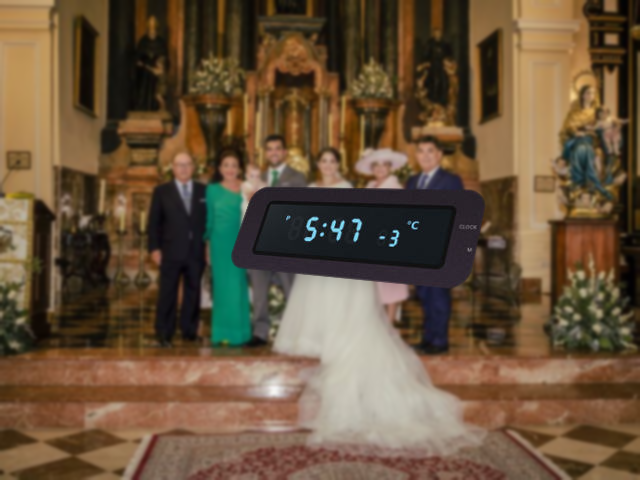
5:47
